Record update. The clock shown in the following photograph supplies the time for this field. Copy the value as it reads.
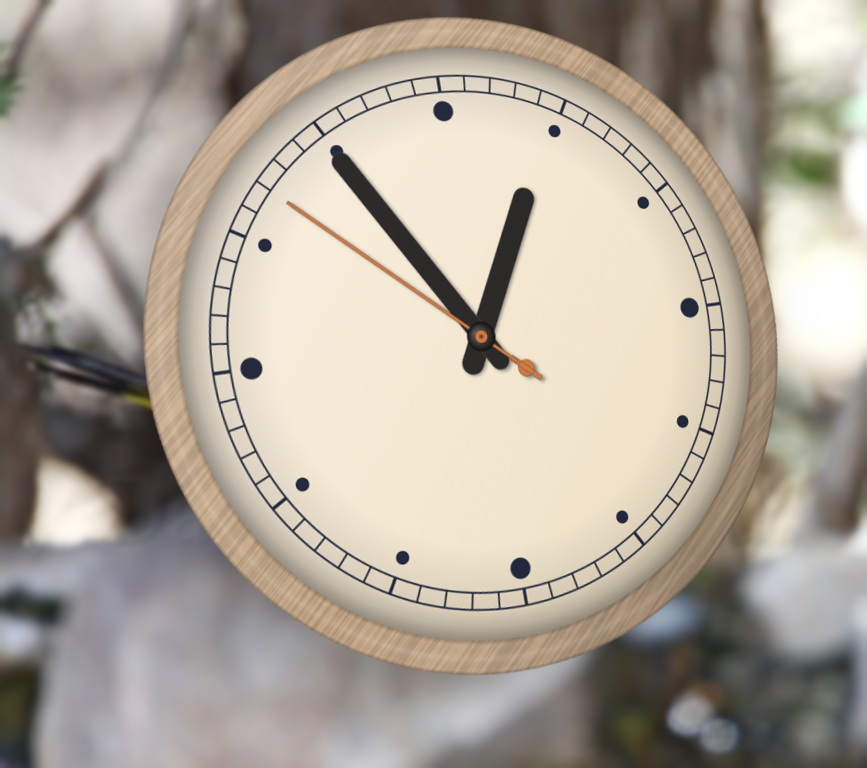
12:54:52
